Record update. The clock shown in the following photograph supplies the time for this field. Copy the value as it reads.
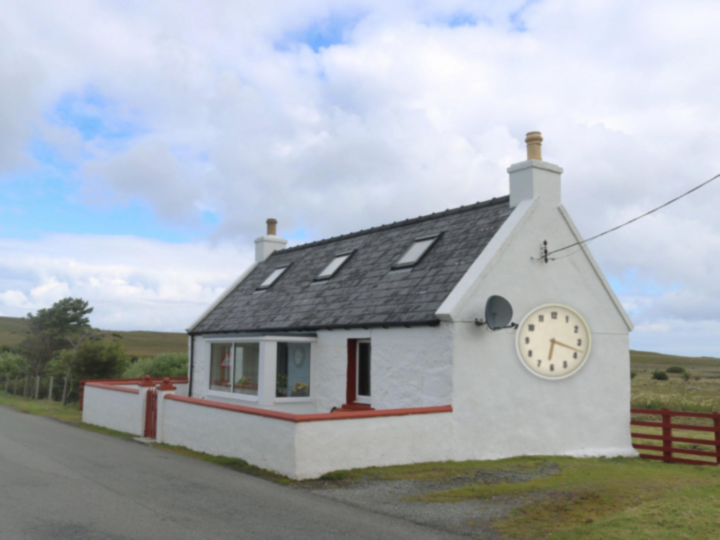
6:18
